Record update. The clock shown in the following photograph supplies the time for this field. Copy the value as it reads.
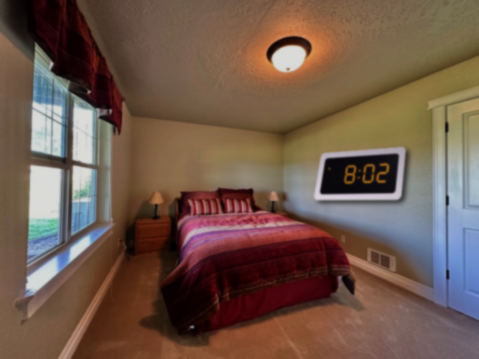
8:02
